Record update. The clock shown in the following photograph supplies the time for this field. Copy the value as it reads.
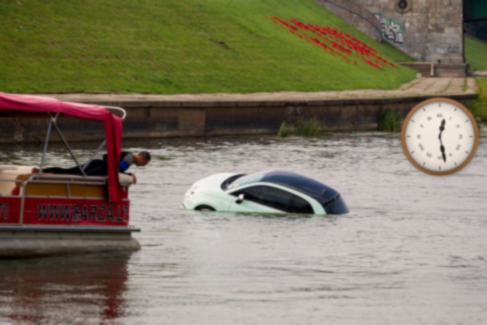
12:28
